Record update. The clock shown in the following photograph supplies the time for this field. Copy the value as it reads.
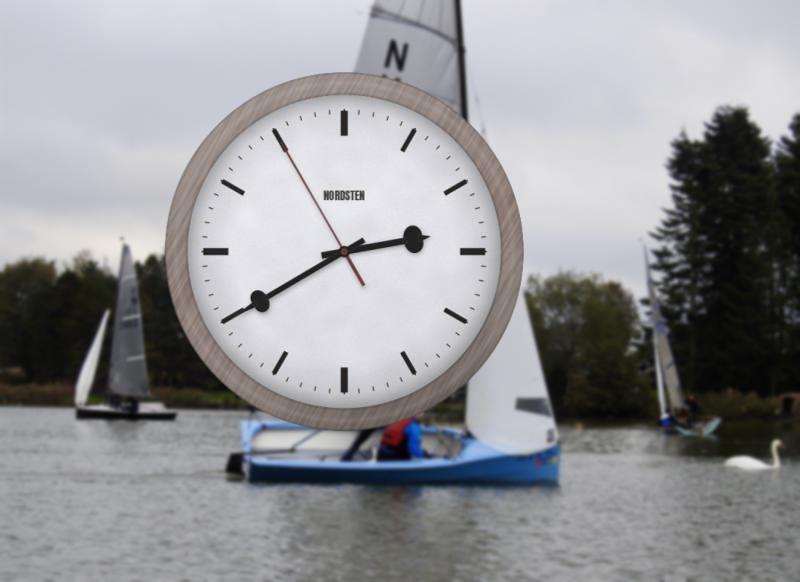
2:39:55
